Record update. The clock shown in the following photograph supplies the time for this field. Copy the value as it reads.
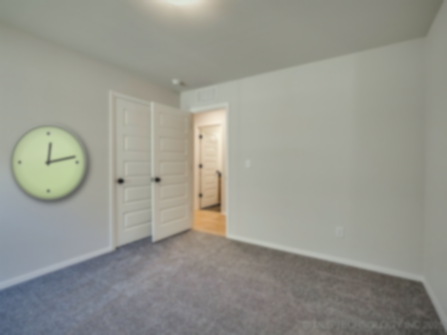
12:13
